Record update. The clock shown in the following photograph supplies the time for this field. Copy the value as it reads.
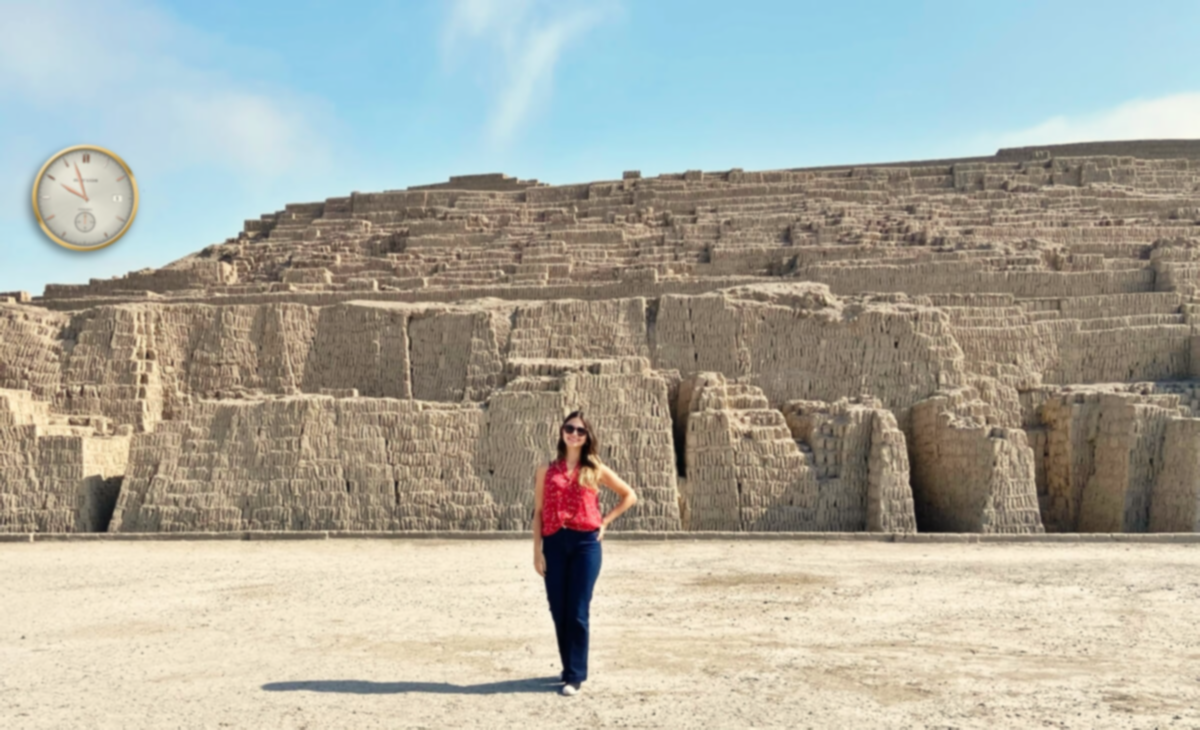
9:57
